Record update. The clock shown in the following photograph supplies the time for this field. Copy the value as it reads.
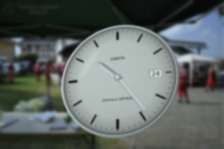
10:24
